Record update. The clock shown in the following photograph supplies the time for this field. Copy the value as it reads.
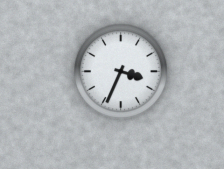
3:34
